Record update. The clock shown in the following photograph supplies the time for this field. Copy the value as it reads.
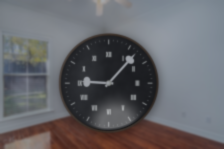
9:07
